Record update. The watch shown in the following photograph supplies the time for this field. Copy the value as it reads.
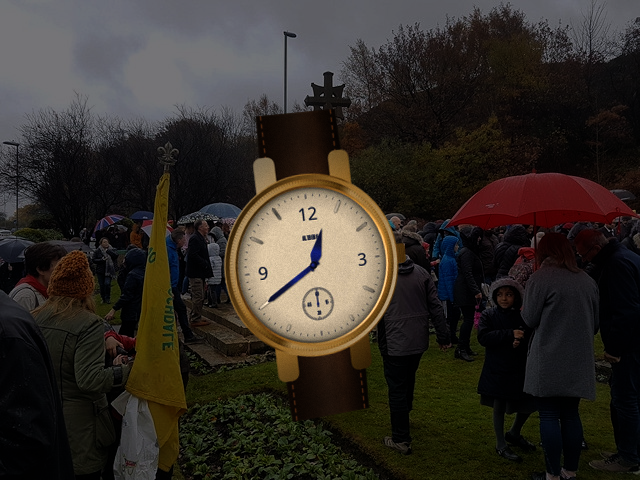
12:40
